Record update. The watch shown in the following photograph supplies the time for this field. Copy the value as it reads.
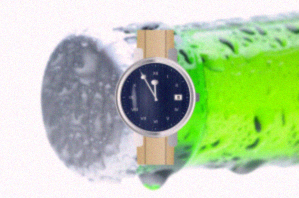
11:55
